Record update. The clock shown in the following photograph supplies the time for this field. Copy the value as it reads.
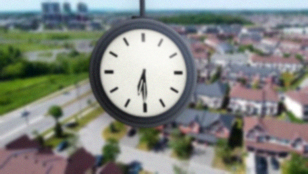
6:30
